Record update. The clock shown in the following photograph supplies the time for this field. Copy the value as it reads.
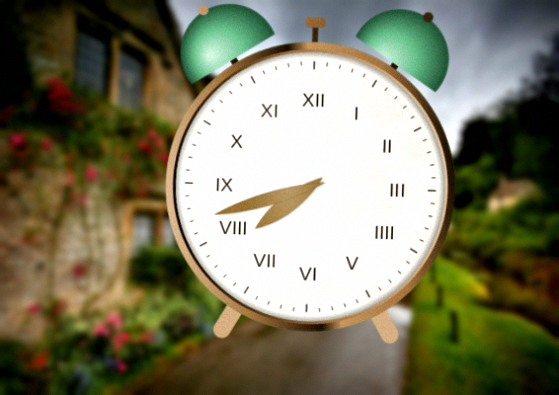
7:42
